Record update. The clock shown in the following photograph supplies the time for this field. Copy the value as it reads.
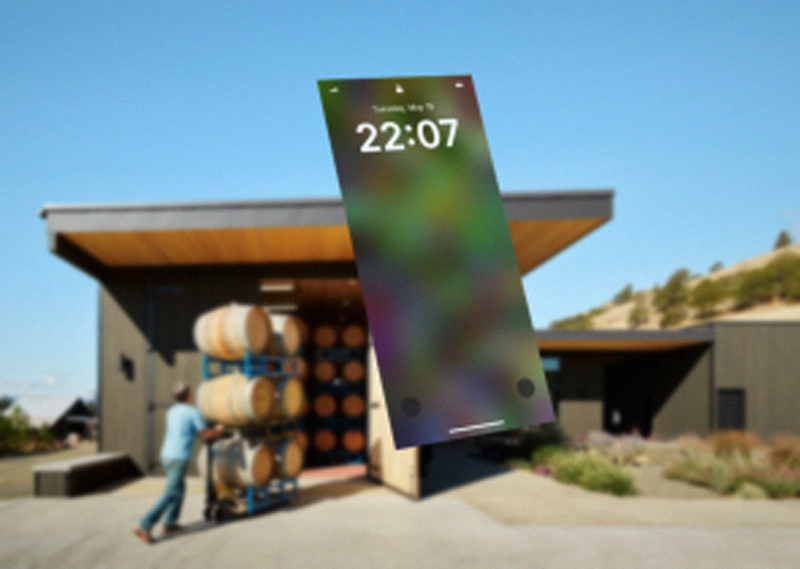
22:07
